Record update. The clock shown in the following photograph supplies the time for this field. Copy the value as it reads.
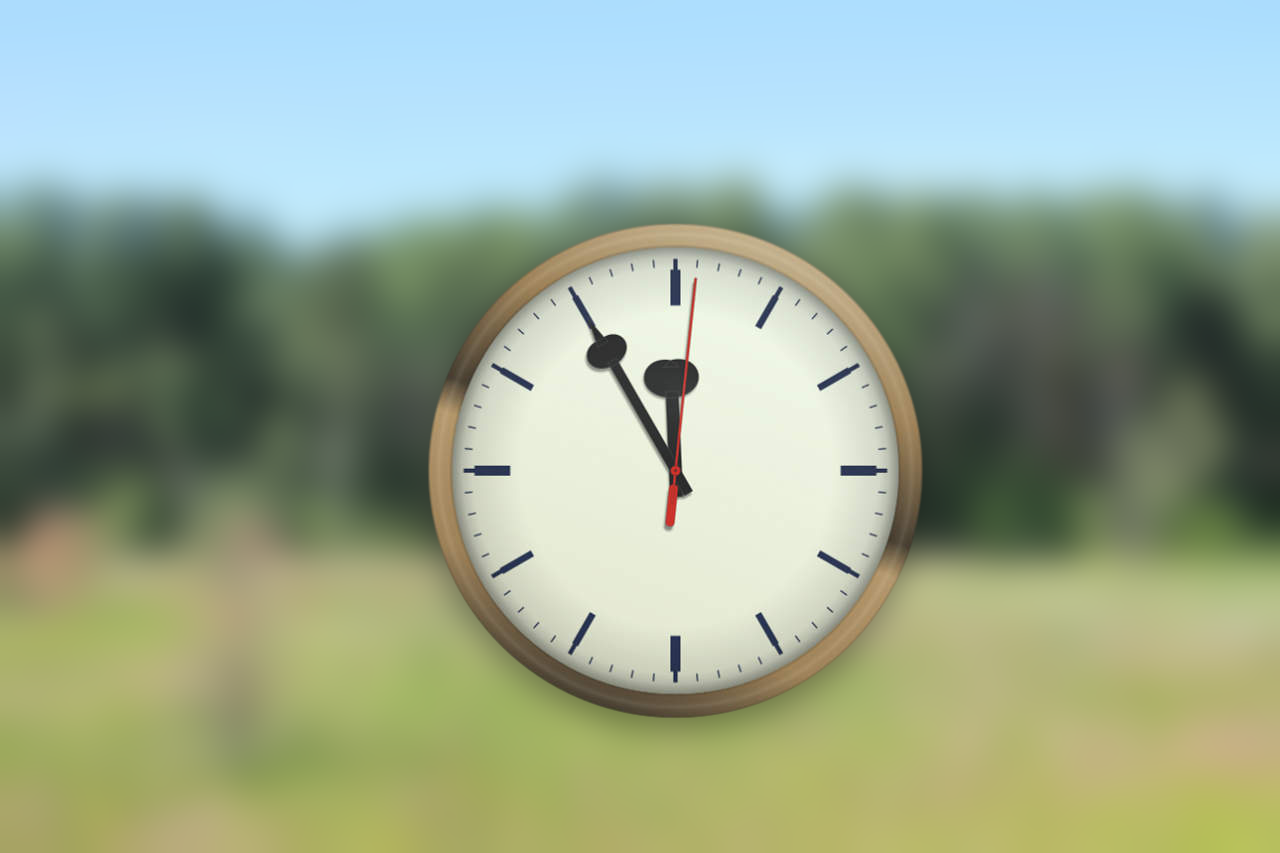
11:55:01
